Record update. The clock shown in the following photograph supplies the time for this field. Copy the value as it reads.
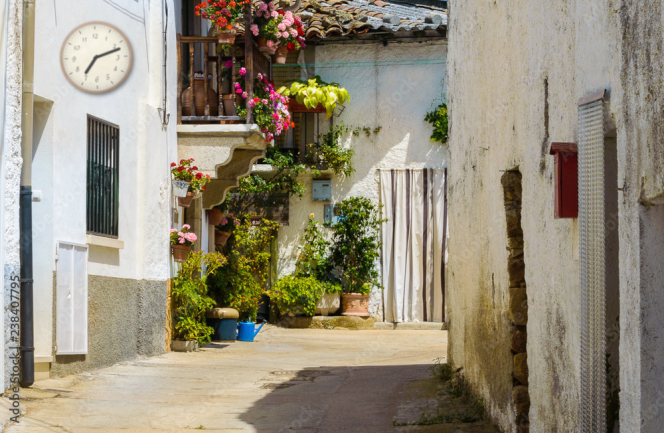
7:12
